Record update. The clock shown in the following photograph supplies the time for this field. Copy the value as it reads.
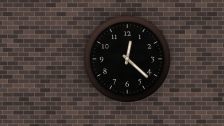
12:22
